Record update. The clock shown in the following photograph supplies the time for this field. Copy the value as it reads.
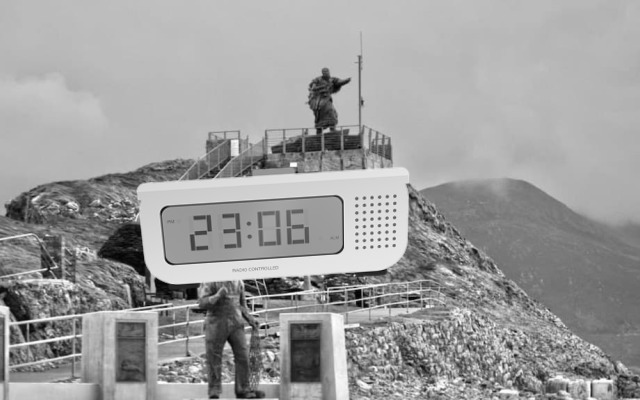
23:06
